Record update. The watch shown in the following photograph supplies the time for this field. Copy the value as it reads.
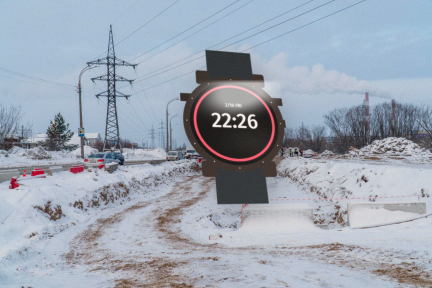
22:26
